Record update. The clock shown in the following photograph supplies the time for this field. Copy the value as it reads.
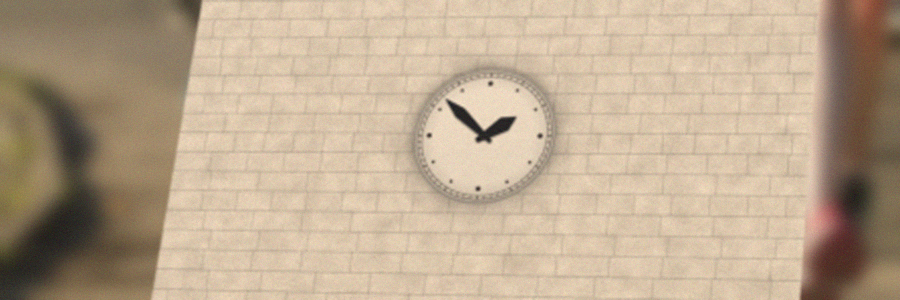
1:52
